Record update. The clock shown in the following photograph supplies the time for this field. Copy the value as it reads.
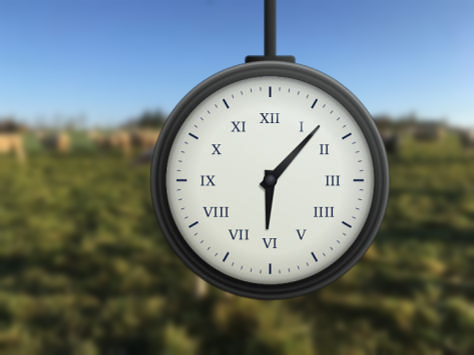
6:07
